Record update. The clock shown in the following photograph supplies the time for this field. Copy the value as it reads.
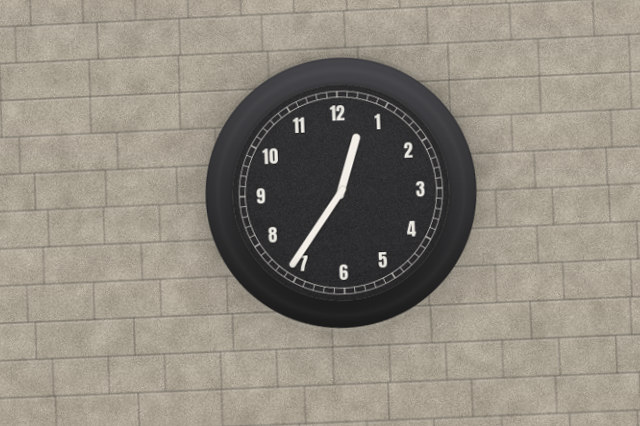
12:36
